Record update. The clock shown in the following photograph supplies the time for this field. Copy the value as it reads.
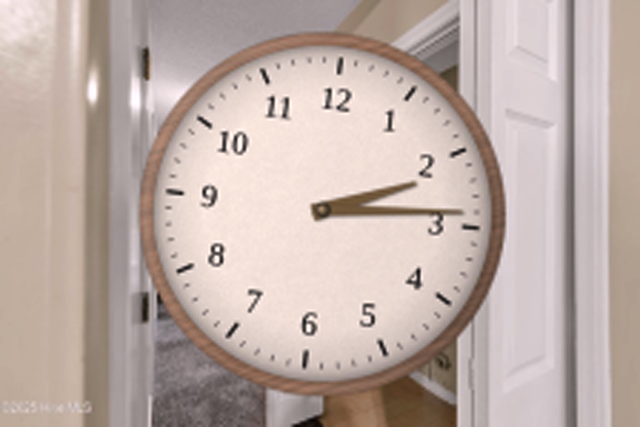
2:14
